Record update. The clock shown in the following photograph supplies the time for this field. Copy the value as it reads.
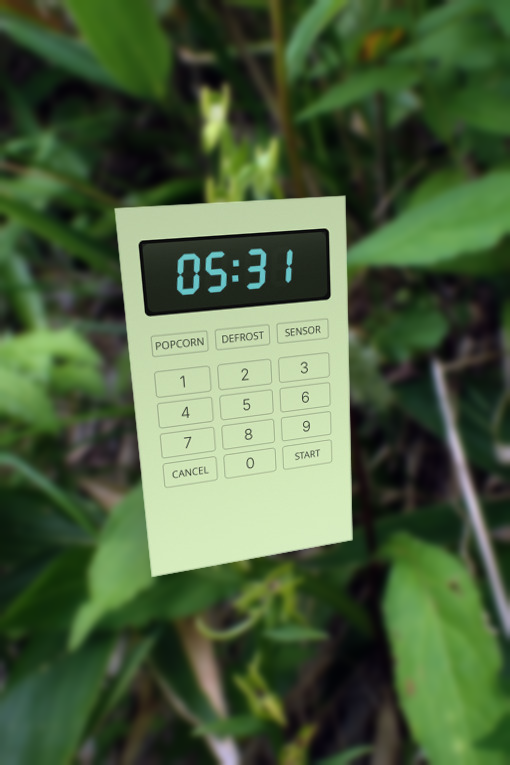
5:31
